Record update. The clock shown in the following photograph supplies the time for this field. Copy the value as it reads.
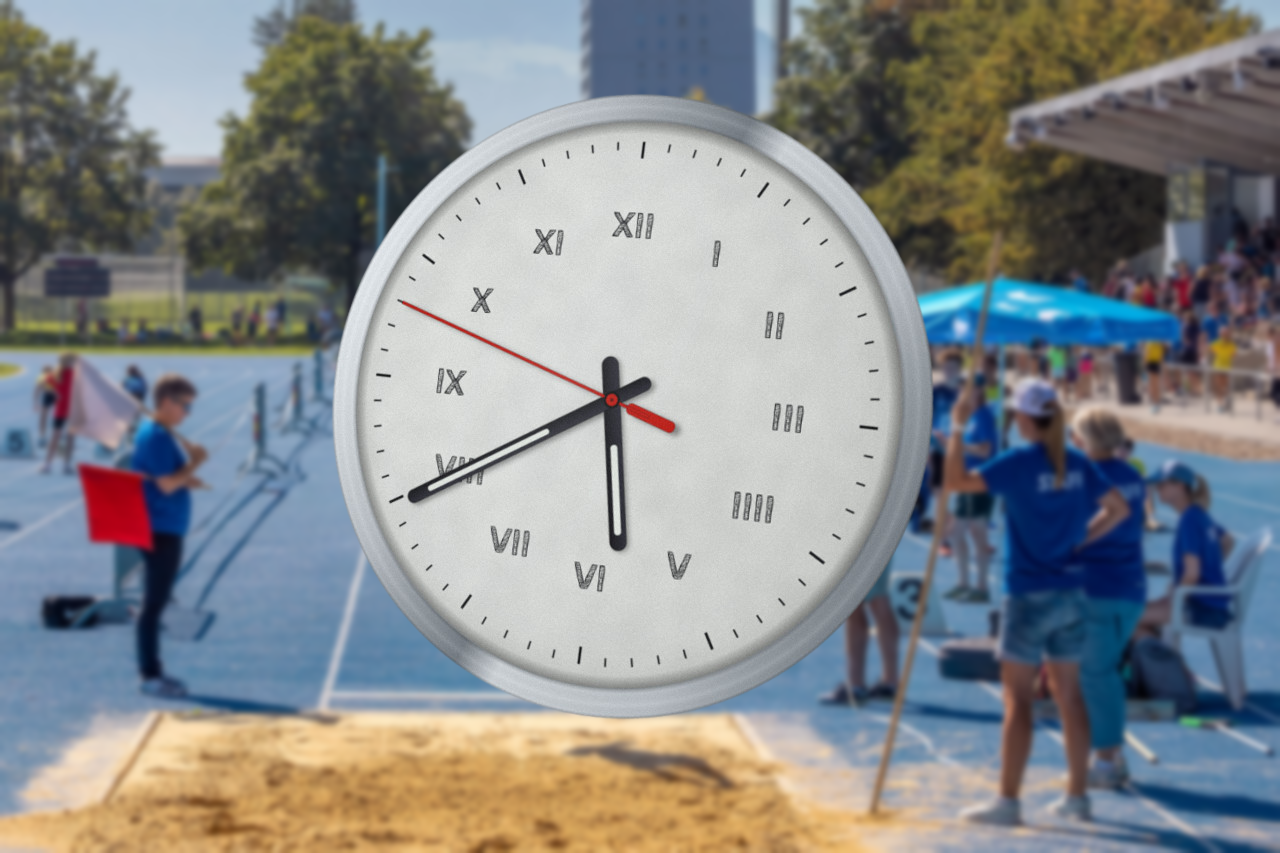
5:39:48
